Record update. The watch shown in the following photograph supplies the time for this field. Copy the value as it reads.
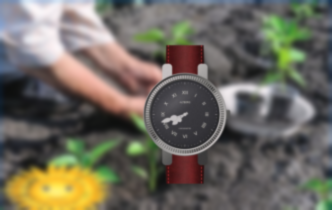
7:42
